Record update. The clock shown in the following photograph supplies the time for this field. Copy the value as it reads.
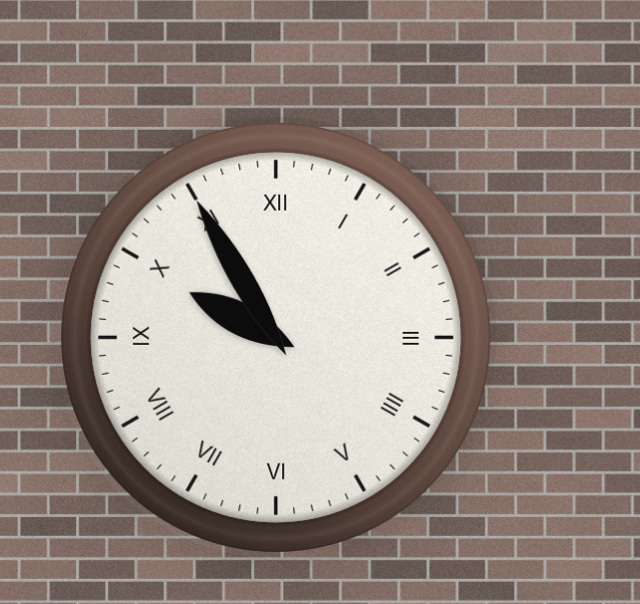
9:55
